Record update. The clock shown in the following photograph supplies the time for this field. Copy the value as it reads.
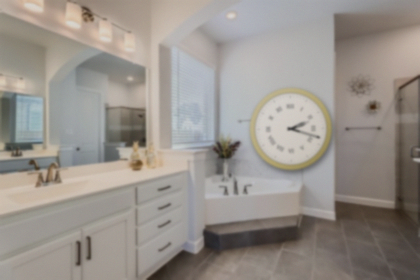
2:18
